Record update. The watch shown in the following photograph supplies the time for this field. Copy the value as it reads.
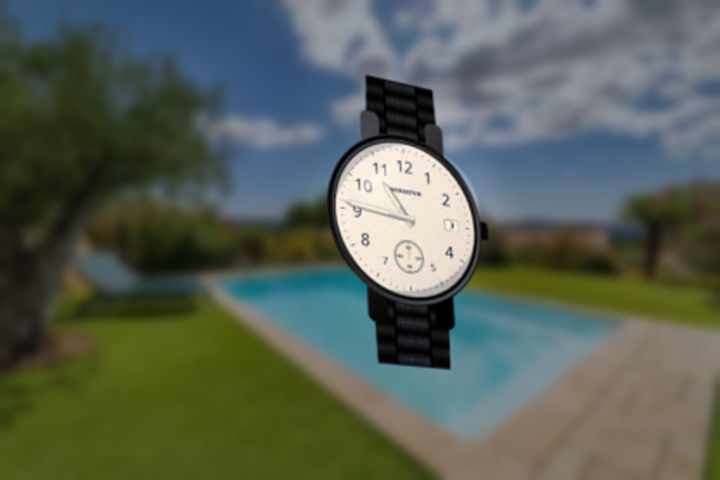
10:46
